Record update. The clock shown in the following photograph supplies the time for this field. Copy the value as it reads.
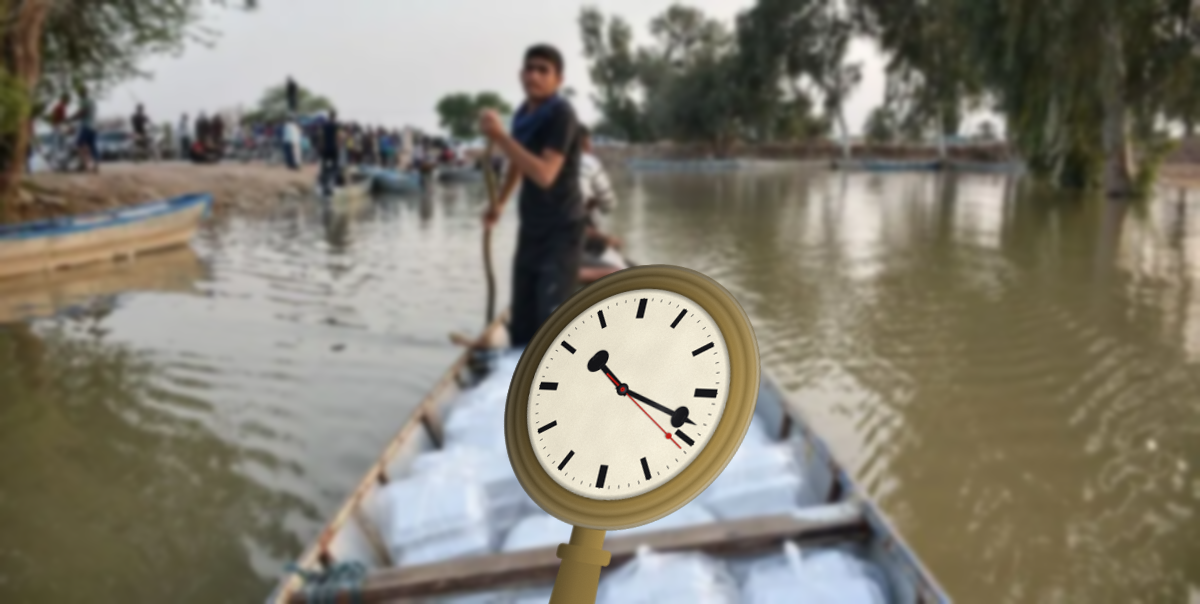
10:18:21
